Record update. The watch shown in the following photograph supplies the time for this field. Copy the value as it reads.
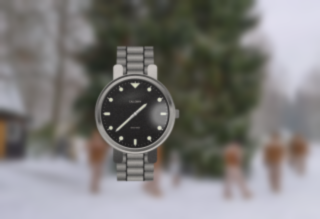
1:38
